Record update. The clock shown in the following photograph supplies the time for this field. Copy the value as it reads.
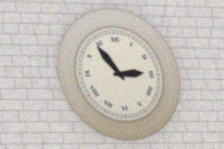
2:54
